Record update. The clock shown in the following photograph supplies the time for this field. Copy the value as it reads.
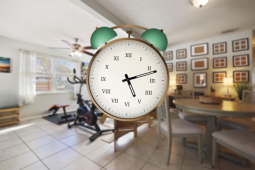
5:12
